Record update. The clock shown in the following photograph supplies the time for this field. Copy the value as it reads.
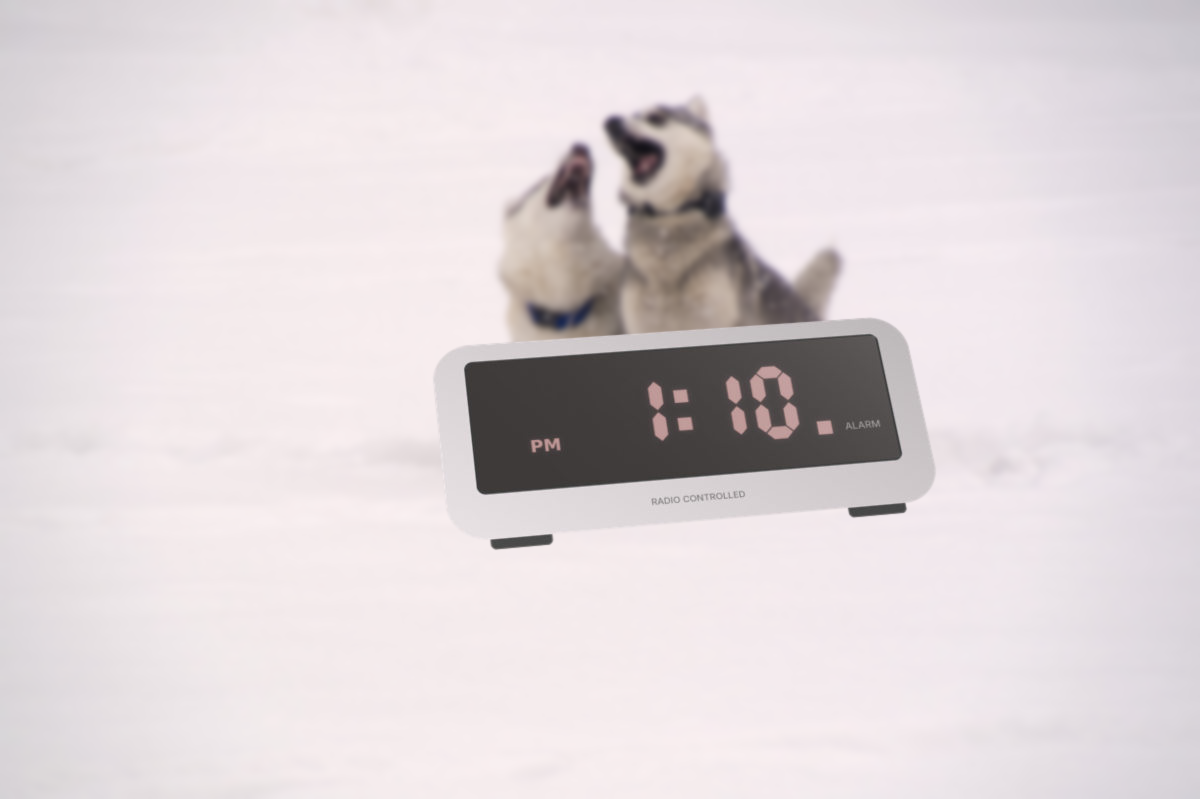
1:10
